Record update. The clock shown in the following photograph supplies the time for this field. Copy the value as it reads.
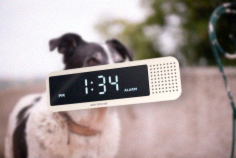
1:34
